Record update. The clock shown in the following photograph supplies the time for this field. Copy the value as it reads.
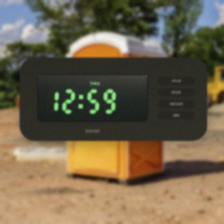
12:59
